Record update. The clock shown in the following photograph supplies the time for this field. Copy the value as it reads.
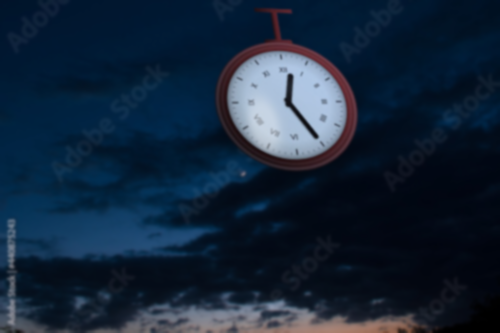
12:25
